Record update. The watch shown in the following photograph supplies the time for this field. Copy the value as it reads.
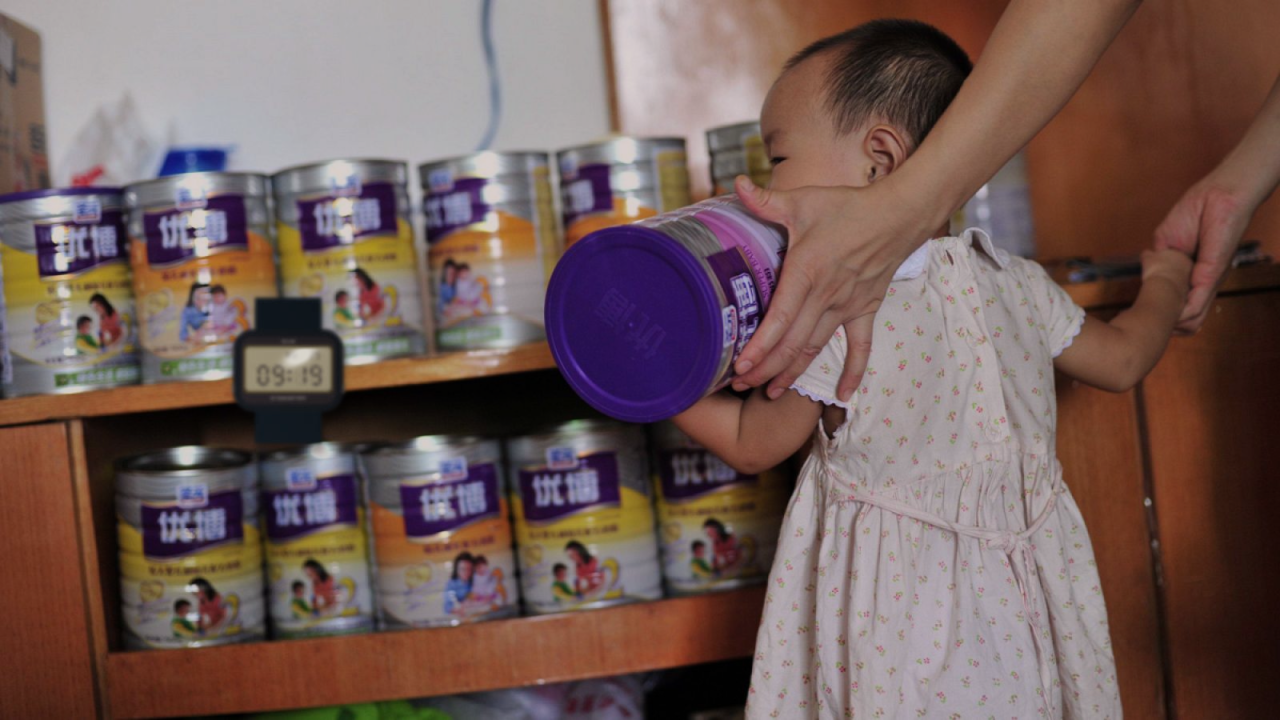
9:19
